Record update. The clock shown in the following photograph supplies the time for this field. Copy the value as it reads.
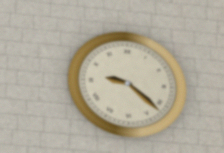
9:22
